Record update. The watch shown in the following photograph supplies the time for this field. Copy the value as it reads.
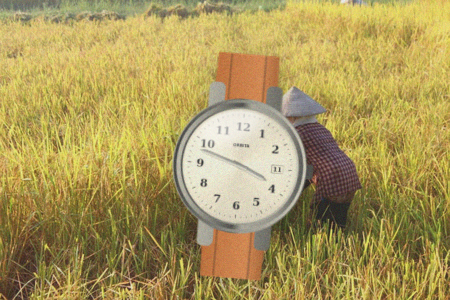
3:48
